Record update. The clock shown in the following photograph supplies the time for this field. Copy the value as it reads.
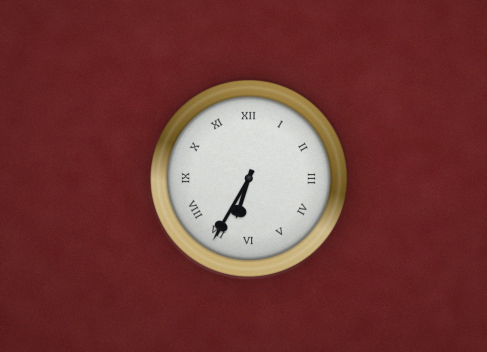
6:35
